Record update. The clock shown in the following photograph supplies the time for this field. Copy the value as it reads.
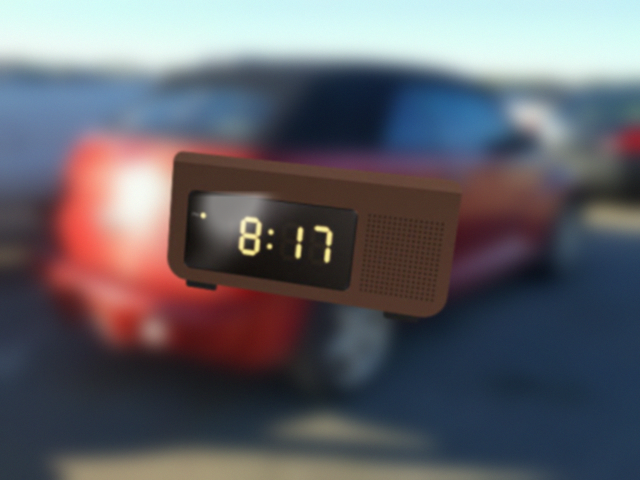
8:17
